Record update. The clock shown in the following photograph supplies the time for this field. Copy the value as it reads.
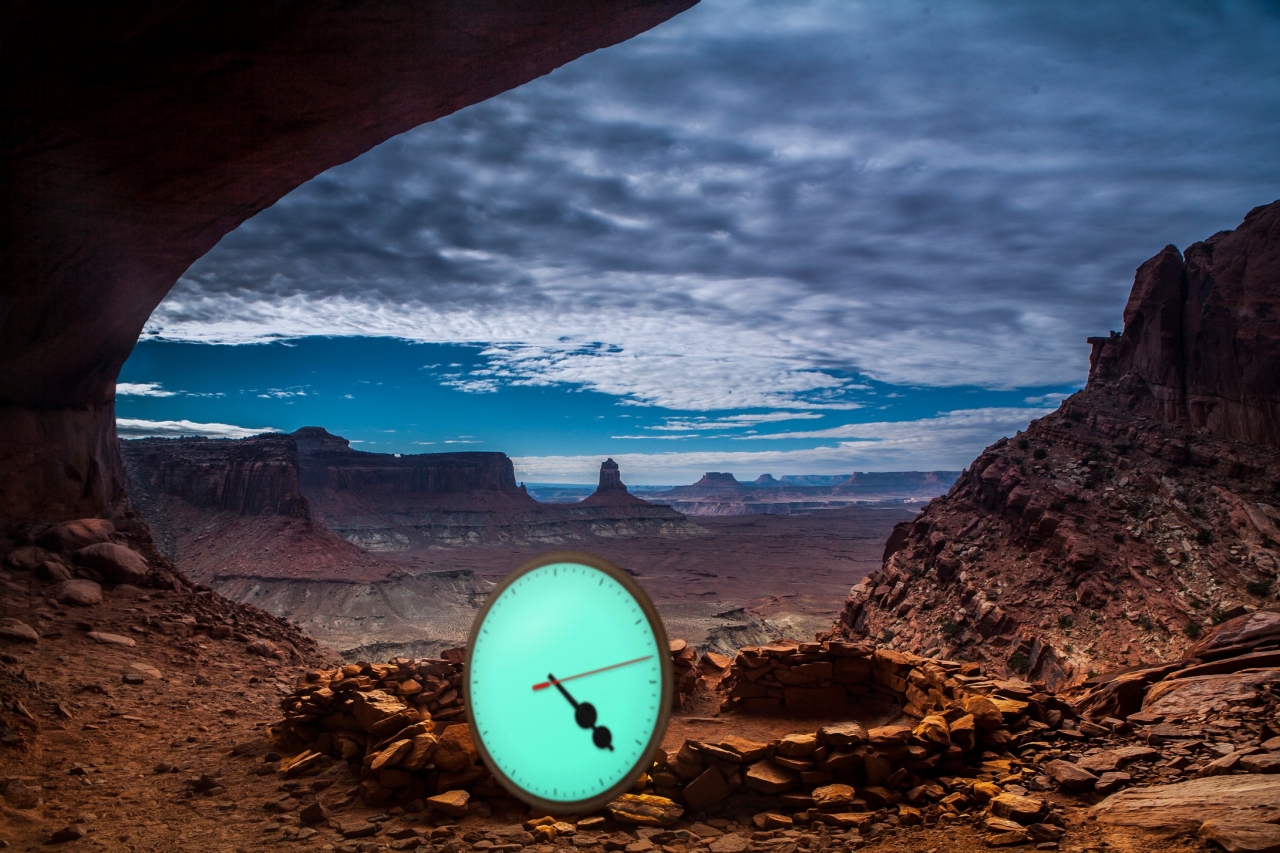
4:22:13
